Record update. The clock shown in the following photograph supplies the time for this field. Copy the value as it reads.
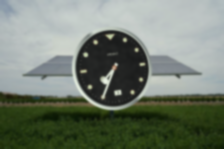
7:35
